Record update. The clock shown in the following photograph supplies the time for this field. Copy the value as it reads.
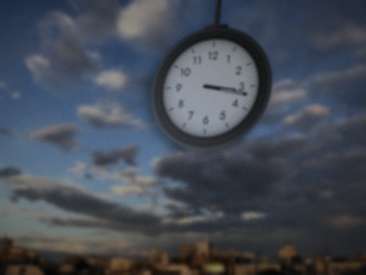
3:17
